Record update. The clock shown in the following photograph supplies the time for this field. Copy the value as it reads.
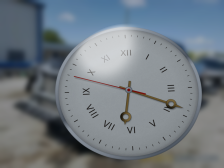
6:18:48
